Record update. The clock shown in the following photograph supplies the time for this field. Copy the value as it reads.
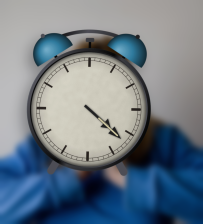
4:22
